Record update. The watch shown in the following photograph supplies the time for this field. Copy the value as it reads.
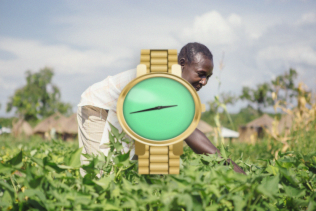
2:43
